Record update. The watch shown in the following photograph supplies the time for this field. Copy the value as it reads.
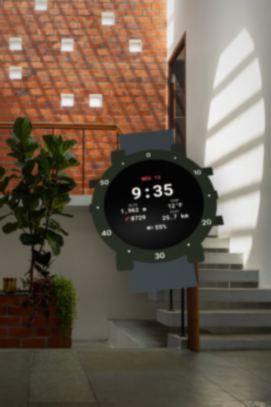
9:35
